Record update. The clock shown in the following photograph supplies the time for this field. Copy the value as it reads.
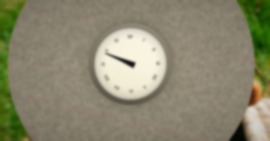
9:49
